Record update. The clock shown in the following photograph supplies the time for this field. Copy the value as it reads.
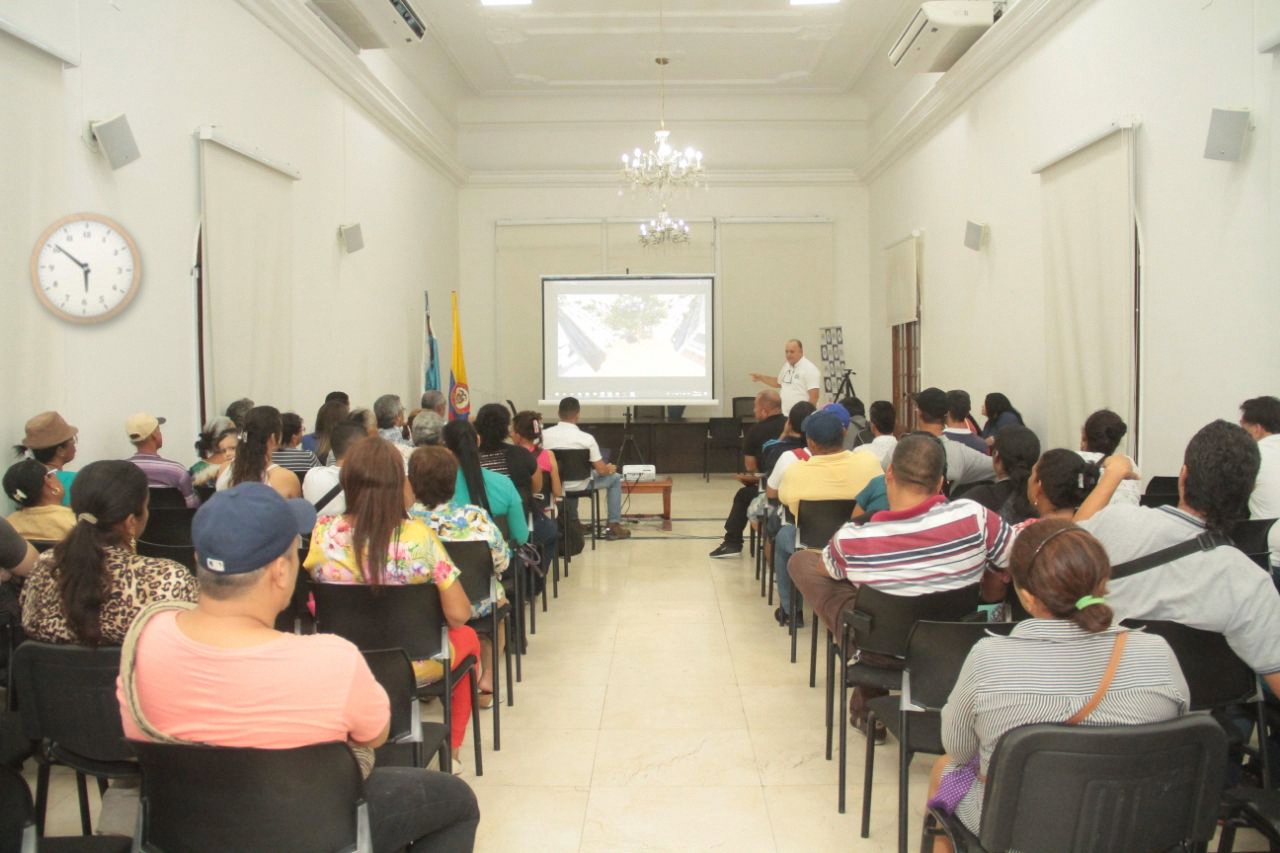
5:51
